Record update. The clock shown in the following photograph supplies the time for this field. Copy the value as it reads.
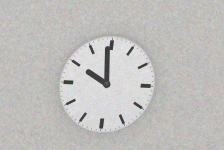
9:59
